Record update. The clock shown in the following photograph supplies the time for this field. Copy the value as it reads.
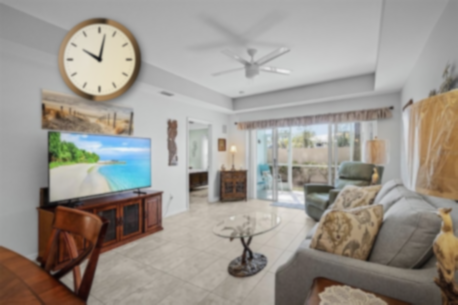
10:02
